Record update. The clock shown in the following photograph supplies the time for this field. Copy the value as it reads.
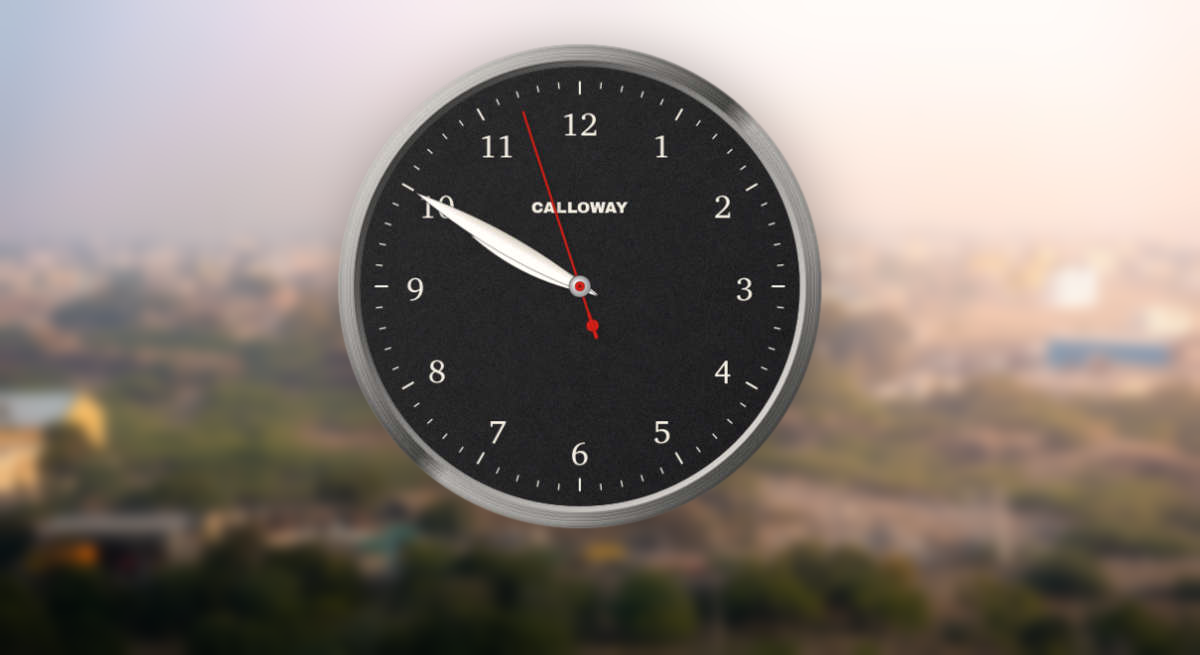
9:49:57
